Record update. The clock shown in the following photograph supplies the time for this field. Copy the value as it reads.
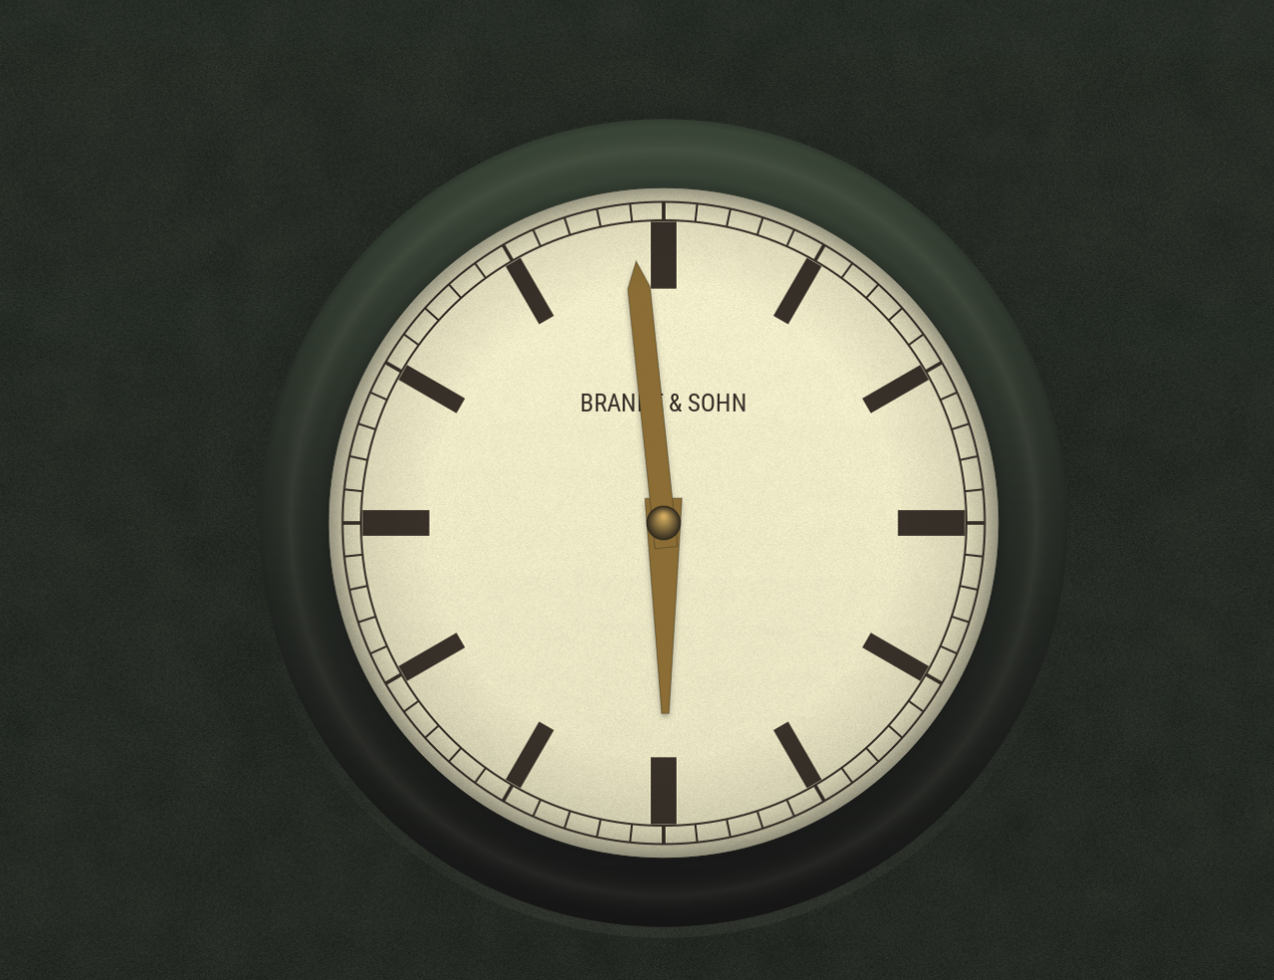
5:59
